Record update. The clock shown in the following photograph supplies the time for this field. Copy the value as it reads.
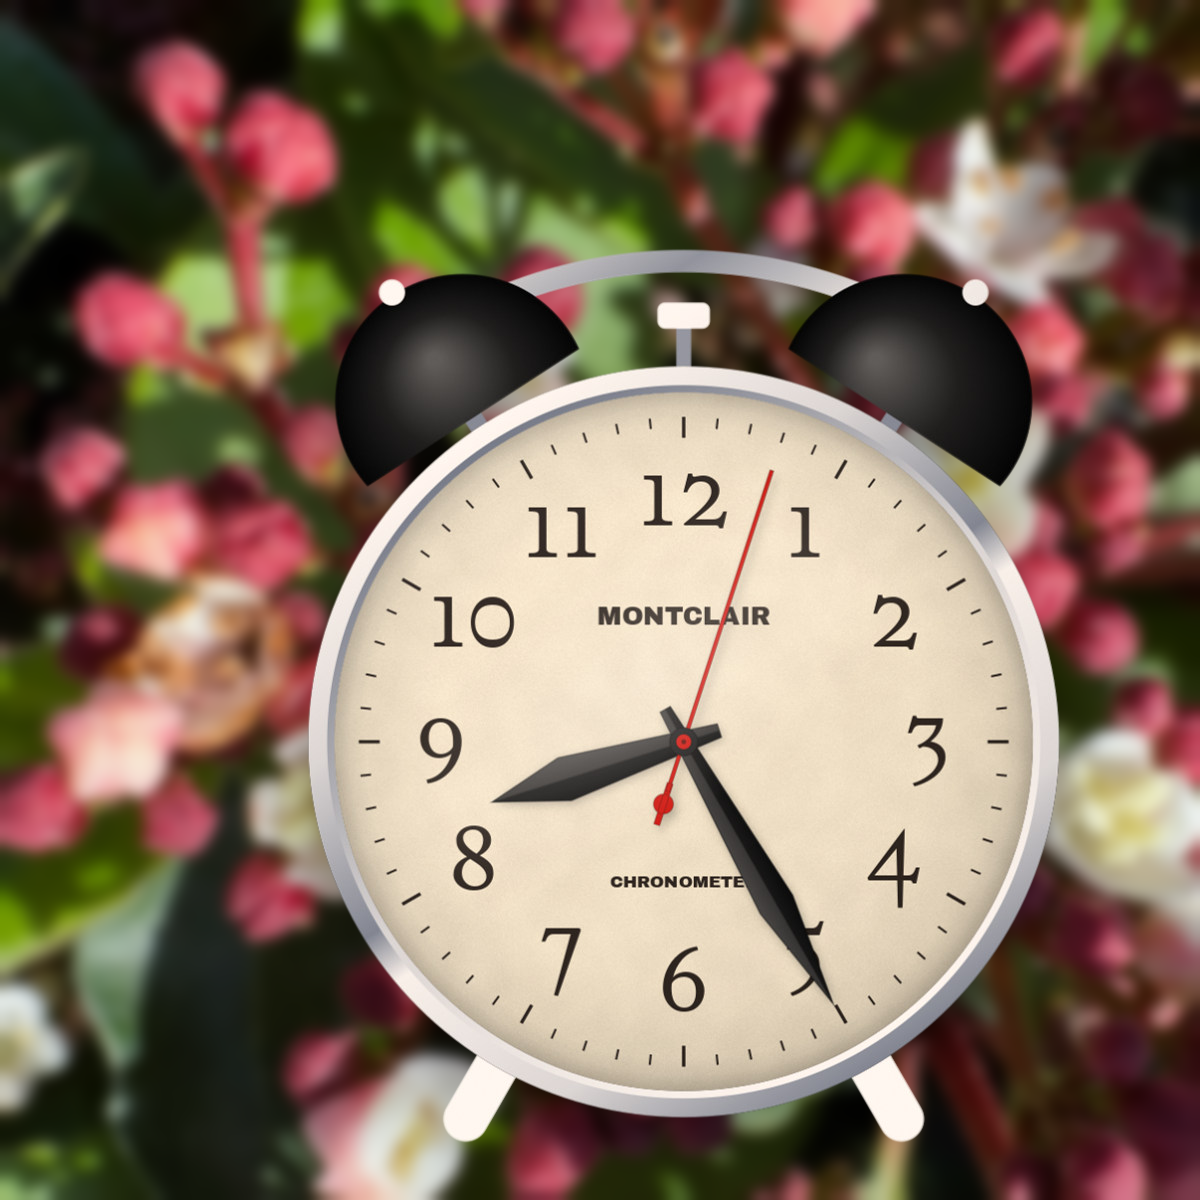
8:25:03
